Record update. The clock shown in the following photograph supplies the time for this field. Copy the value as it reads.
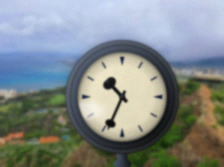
10:34
